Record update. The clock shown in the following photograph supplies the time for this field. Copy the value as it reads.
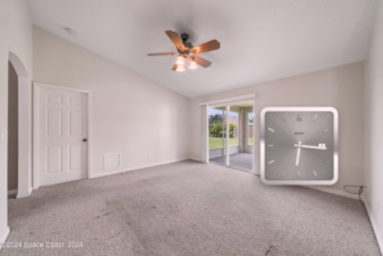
6:16
